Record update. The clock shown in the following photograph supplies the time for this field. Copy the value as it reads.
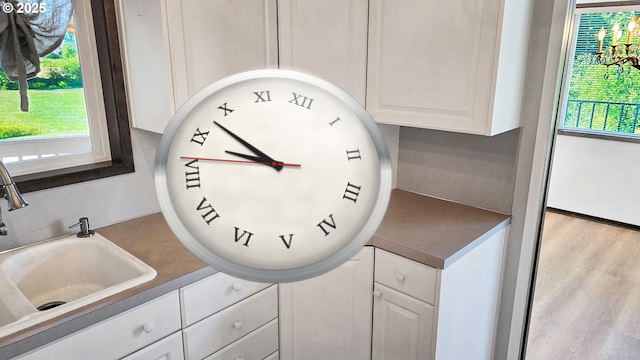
8:47:42
